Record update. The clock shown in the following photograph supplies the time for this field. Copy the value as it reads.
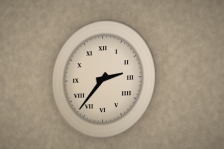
2:37
